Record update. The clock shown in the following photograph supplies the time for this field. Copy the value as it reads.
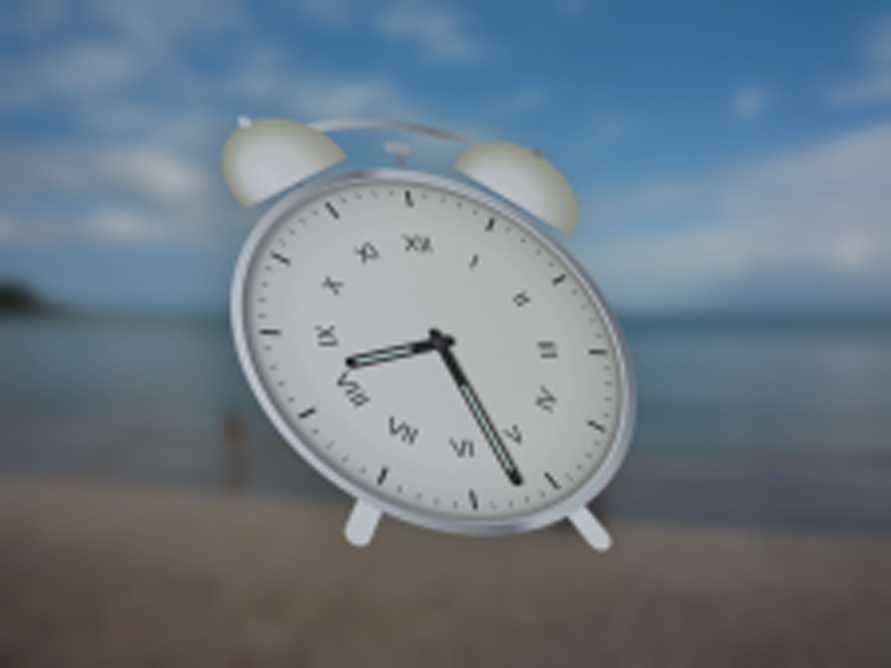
8:27
